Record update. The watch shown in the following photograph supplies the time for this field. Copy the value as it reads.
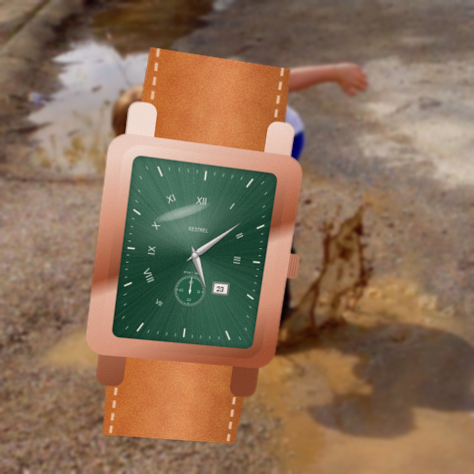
5:08
